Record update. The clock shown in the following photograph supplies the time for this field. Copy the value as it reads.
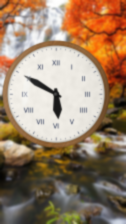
5:50
